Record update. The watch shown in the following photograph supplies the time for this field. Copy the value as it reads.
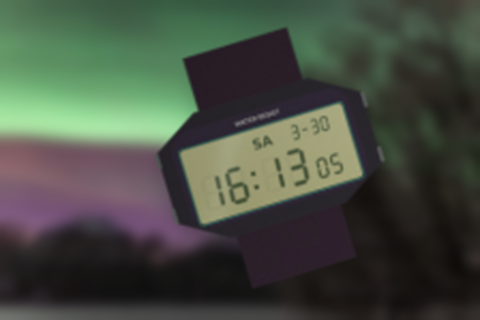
16:13:05
